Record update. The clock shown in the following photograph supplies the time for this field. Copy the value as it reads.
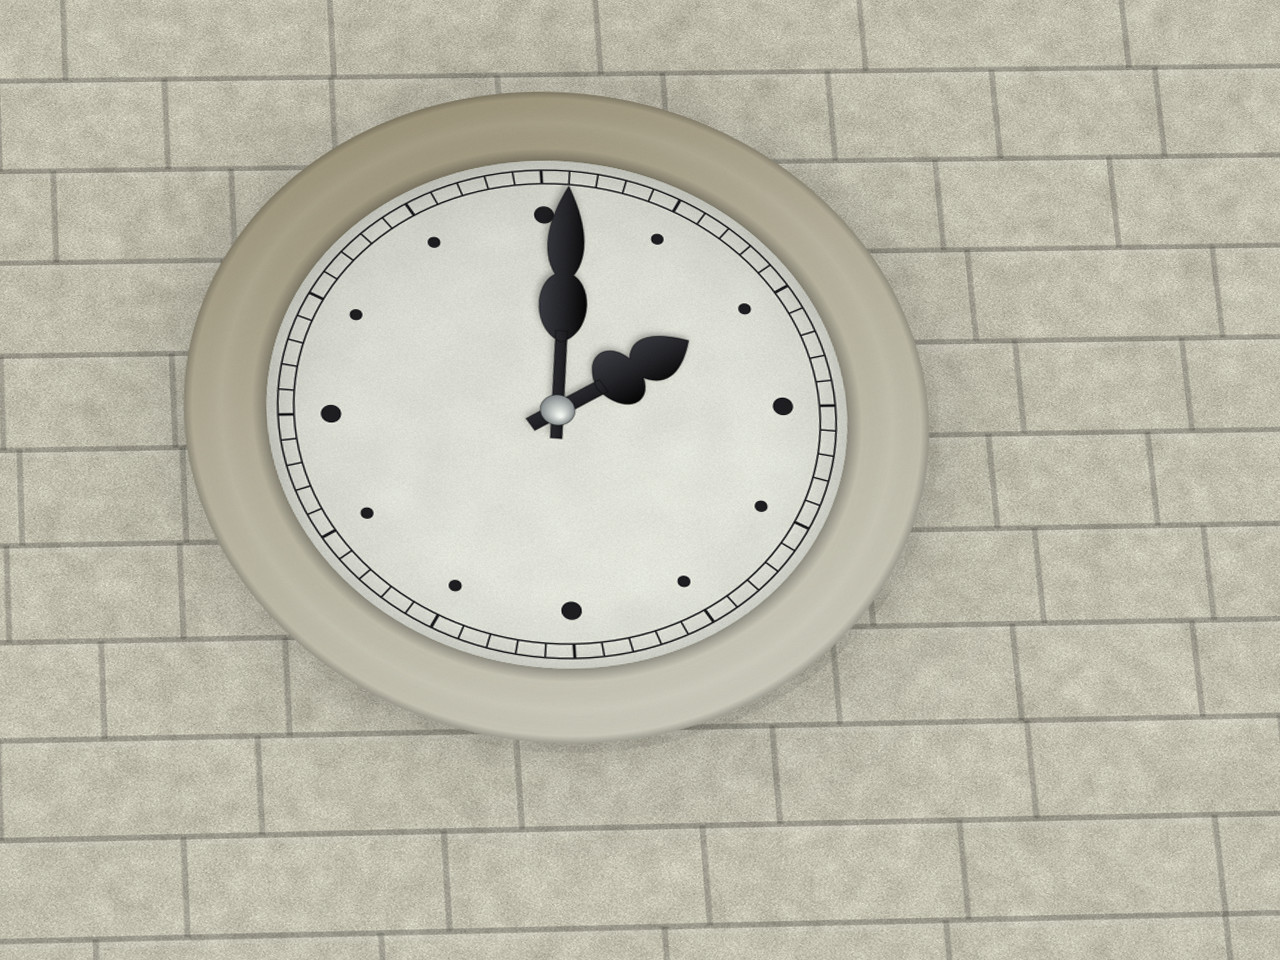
2:01
